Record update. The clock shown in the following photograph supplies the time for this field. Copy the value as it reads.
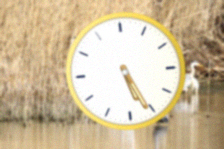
5:26
